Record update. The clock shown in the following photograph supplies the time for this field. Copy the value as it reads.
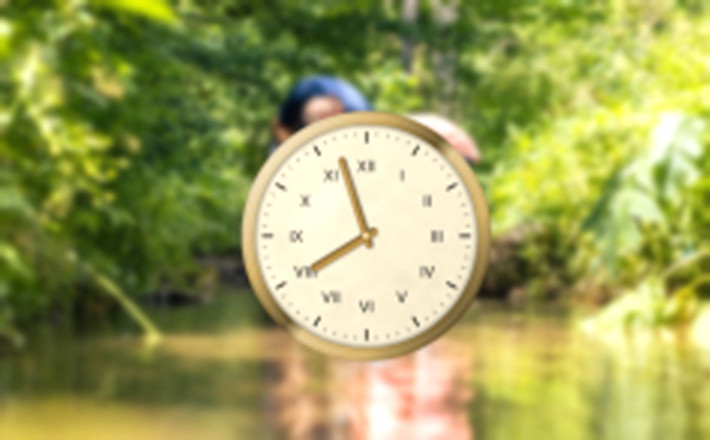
7:57
